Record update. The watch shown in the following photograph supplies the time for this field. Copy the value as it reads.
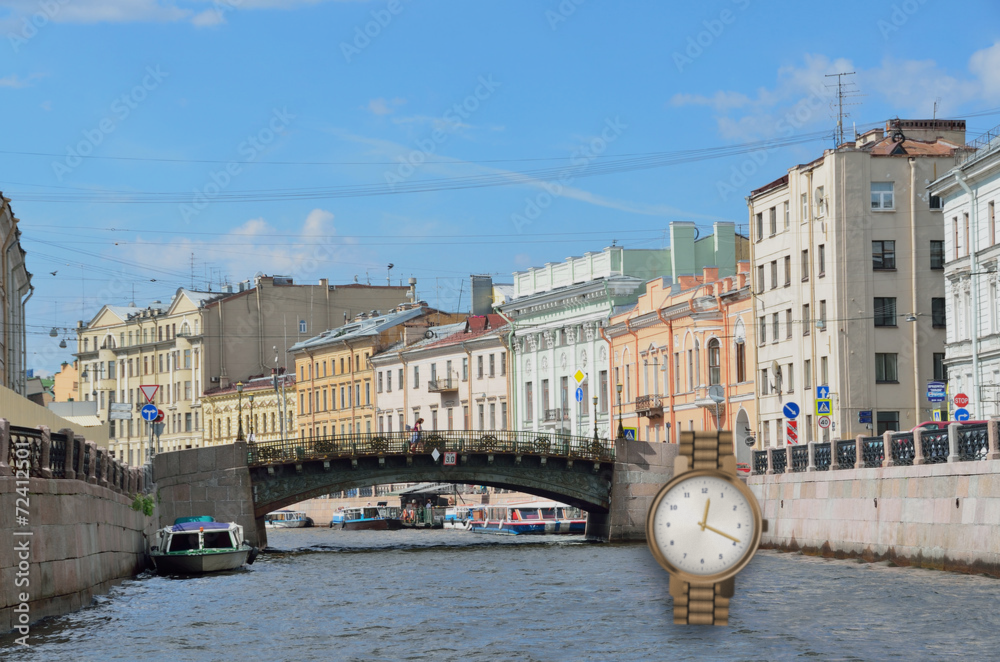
12:19
